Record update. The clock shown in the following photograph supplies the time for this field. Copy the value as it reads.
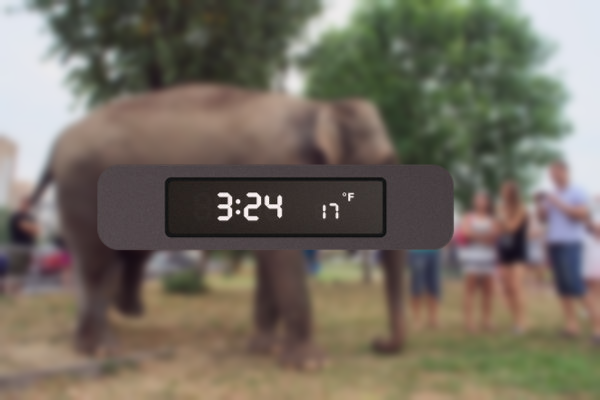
3:24
